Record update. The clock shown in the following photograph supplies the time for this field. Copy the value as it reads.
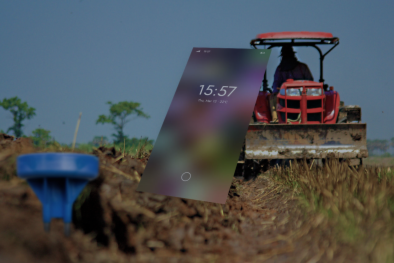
15:57
